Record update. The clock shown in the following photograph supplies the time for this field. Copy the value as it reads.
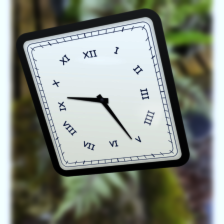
9:26
